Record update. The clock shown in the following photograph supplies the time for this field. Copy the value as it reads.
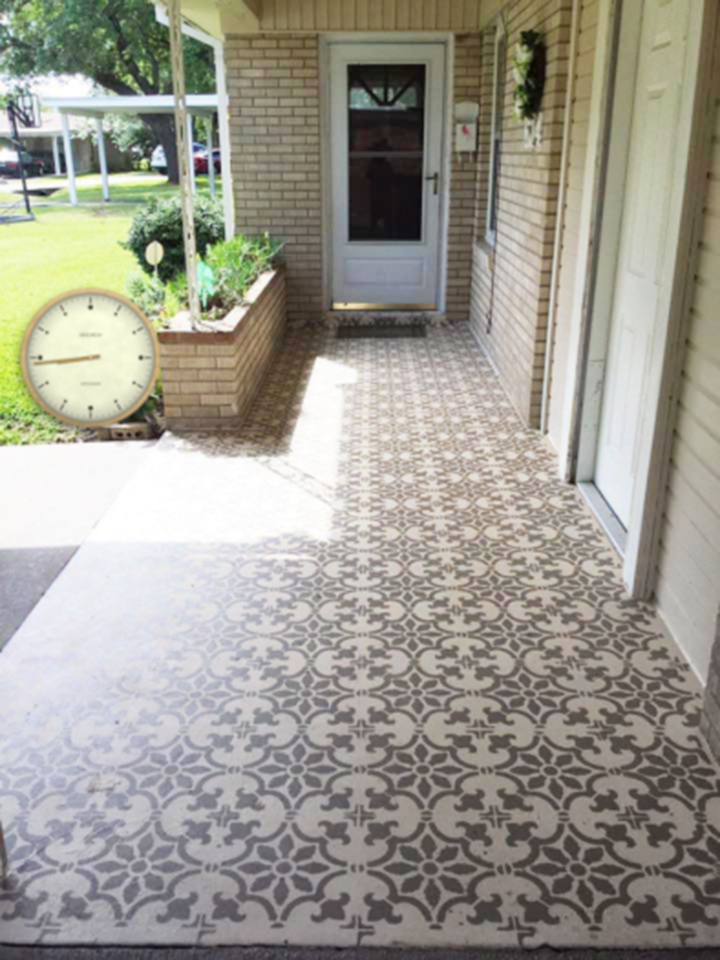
8:44
